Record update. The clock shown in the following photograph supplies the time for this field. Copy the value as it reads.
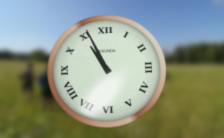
10:56
